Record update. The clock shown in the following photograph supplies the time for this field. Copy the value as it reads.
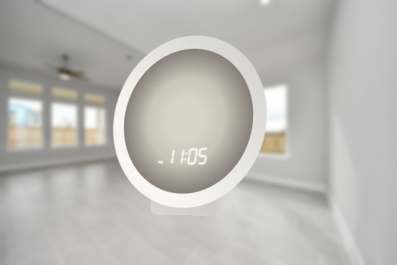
11:05
